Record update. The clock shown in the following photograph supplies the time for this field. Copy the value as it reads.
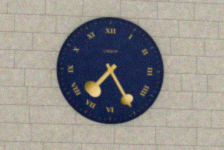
7:25
